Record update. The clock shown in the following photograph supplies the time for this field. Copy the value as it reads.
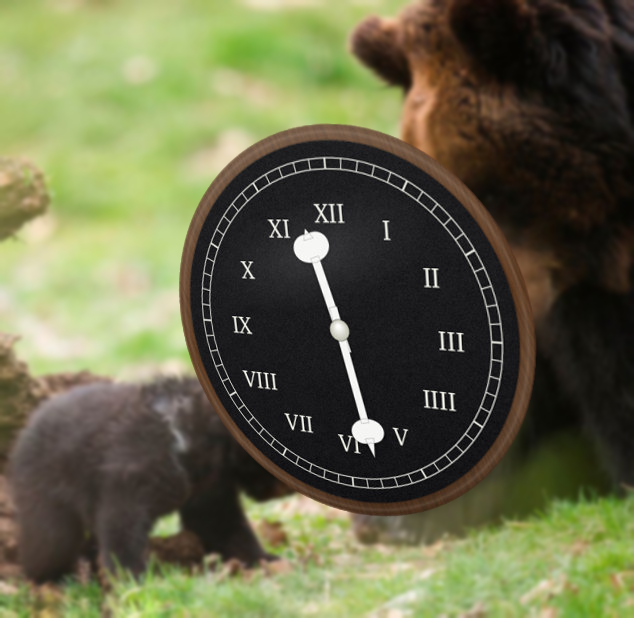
11:28
